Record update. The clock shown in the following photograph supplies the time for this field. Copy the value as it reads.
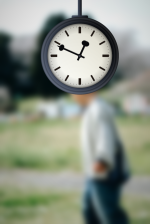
12:49
